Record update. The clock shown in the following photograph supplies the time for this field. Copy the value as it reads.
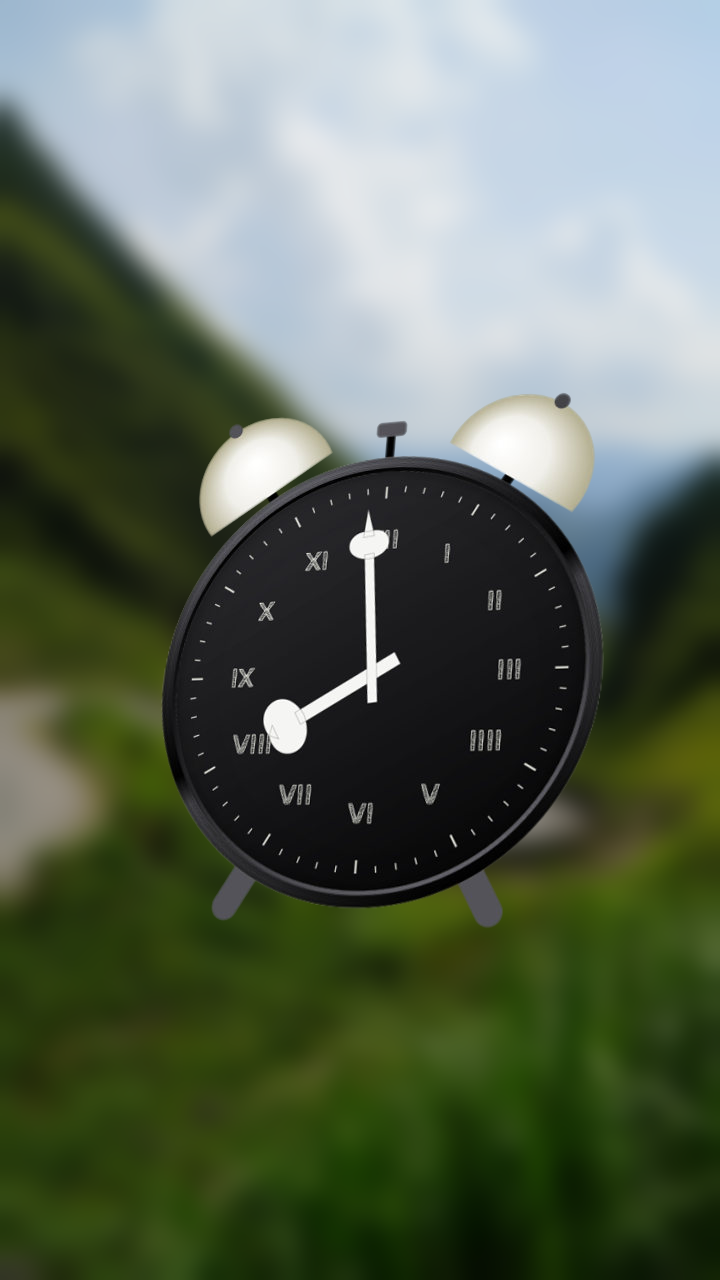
7:59
